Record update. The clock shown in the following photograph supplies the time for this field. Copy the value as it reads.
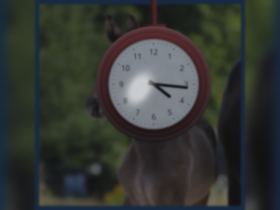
4:16
